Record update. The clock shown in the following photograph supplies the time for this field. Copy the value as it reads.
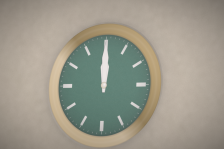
12:00
